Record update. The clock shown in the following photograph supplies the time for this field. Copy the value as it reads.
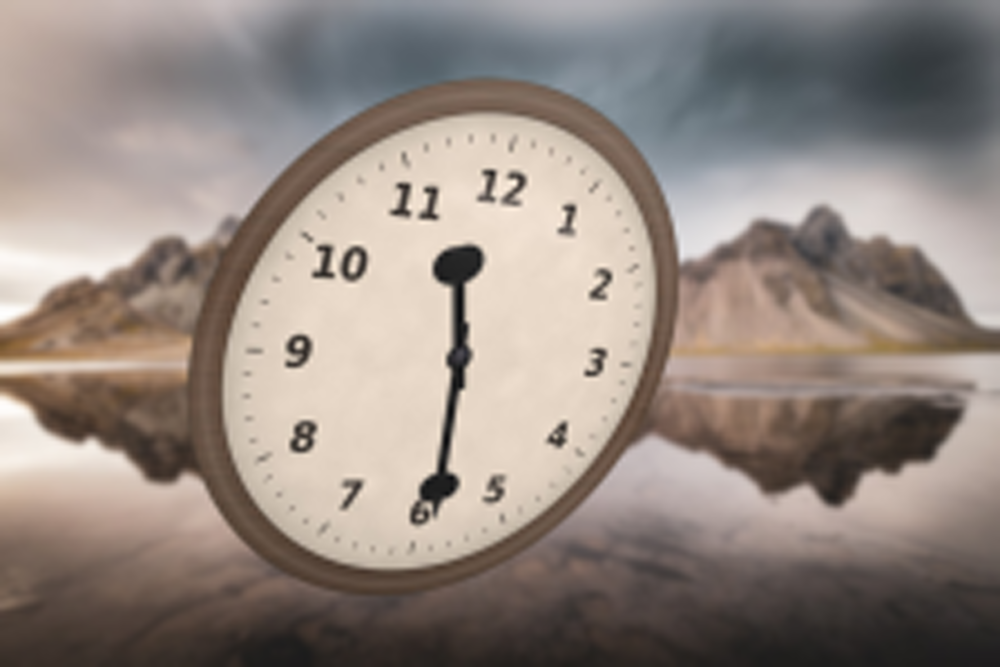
11:29
